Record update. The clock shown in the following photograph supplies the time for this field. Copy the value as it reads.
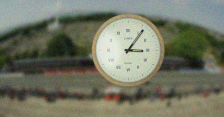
3:06
